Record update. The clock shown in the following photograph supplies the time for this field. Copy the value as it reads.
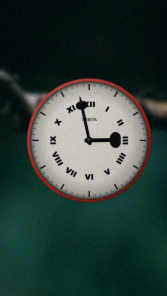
2:58
